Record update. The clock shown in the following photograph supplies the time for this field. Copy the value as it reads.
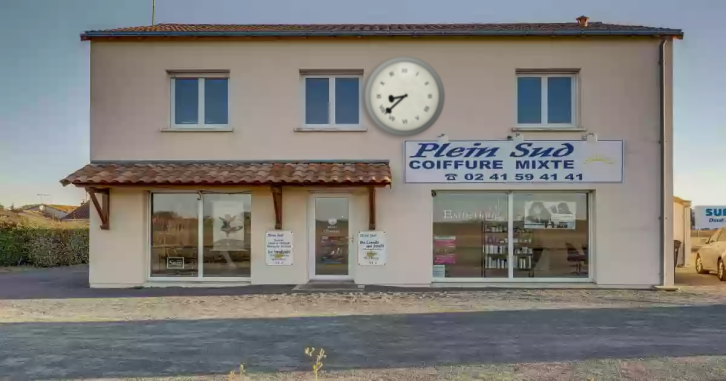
8:38
